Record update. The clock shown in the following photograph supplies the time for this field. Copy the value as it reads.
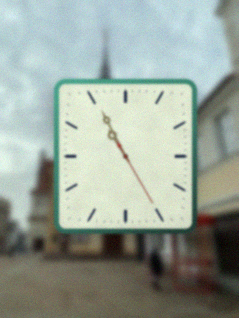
10:55:25
